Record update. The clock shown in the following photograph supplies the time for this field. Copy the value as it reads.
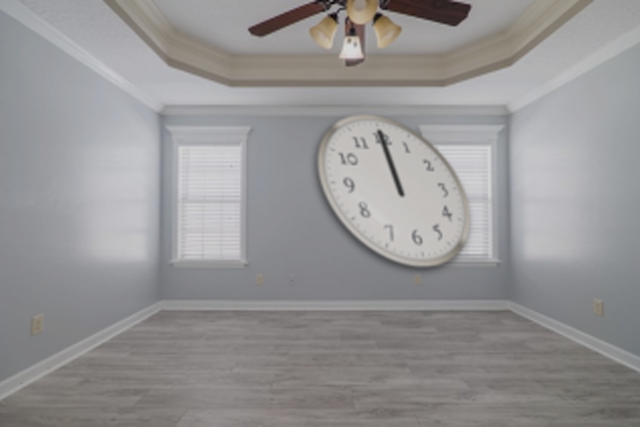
12:00
